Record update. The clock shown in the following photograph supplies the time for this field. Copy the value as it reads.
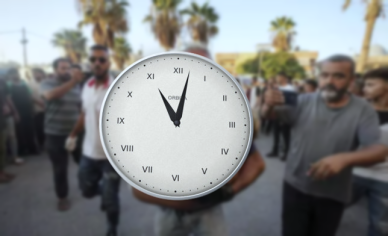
11:02
